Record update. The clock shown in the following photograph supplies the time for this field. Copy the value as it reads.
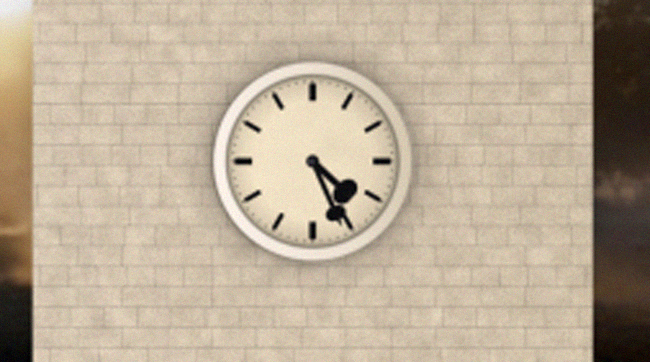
4:26
